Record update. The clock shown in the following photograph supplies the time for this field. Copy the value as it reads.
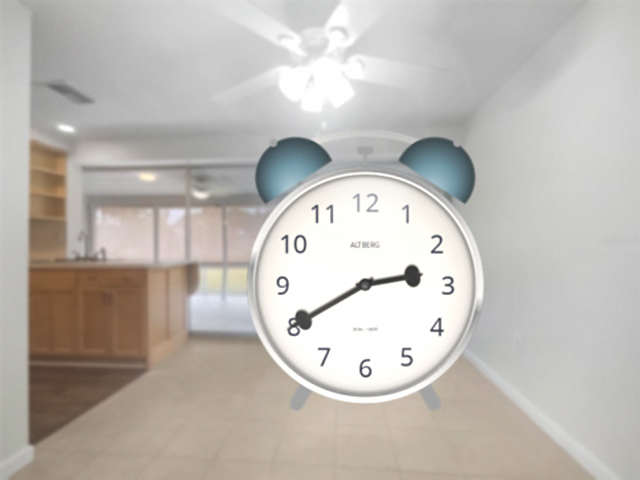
2:40
